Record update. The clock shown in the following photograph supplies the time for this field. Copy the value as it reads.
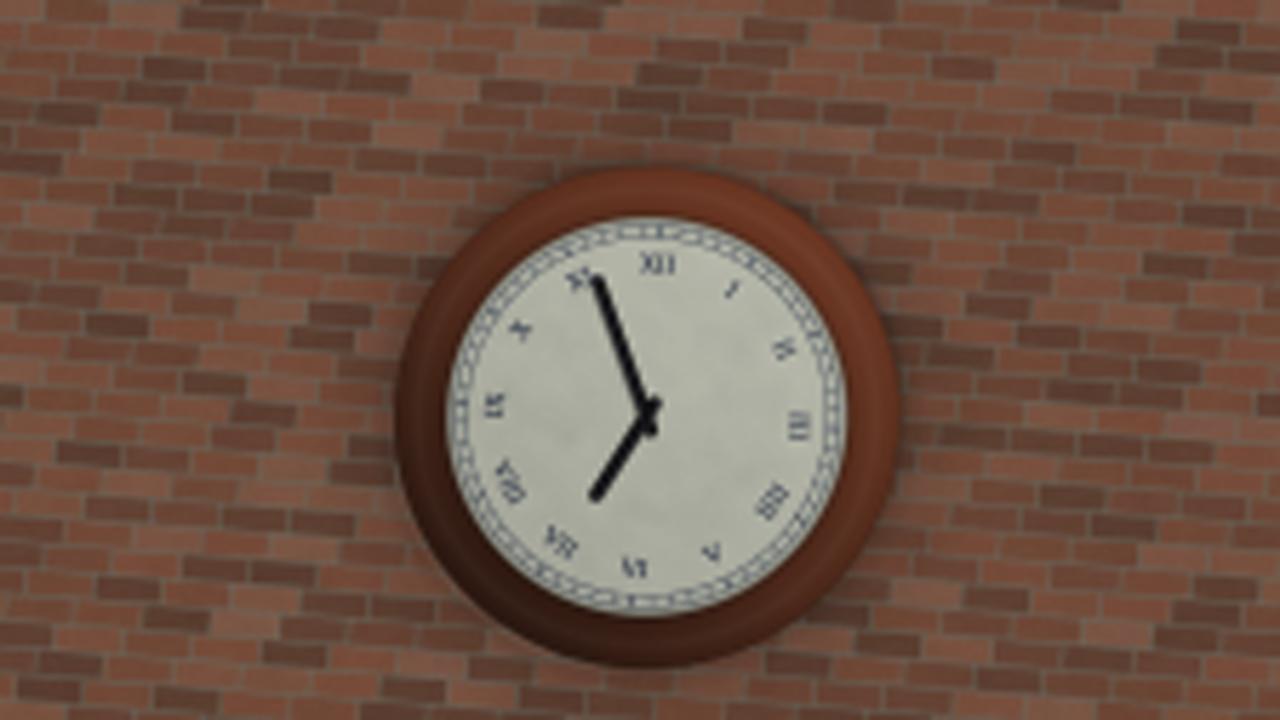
6:56
